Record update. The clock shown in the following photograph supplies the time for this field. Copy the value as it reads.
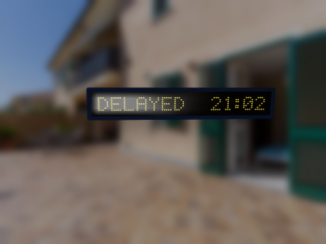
21:02
